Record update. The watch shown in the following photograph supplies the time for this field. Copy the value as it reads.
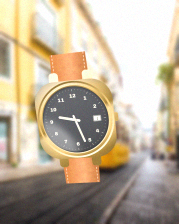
9:27
